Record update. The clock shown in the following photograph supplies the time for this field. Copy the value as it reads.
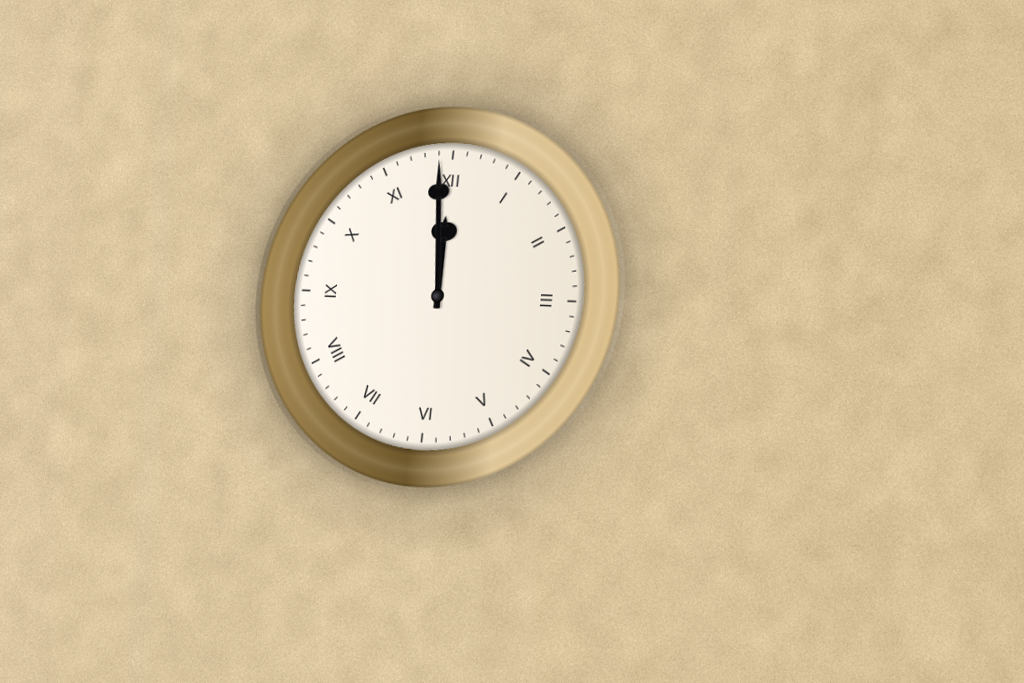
11:59
